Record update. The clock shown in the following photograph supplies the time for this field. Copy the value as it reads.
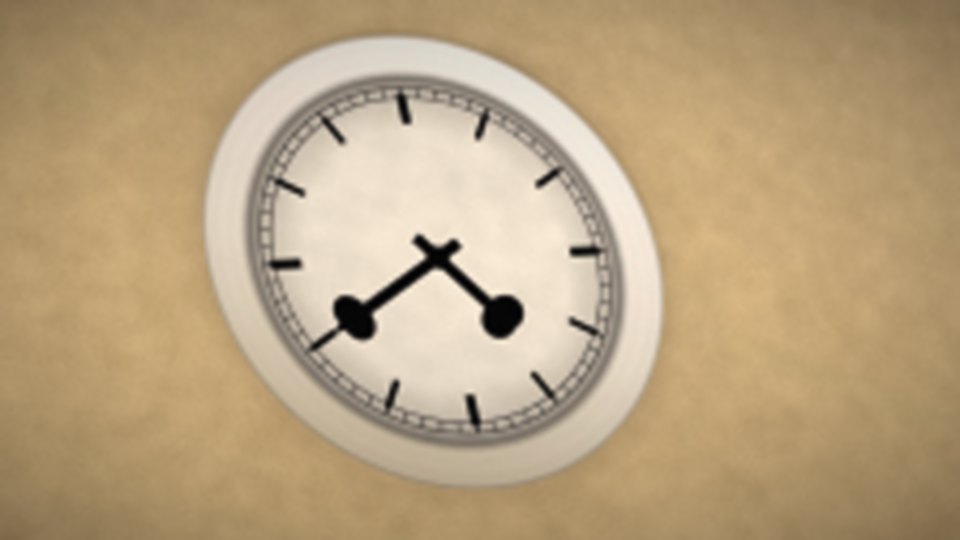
4:40
